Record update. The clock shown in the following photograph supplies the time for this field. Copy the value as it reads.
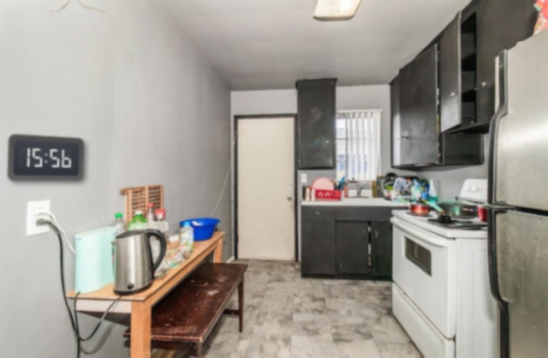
15:56
